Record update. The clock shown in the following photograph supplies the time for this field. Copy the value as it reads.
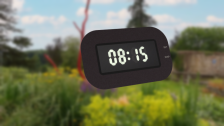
8:15
